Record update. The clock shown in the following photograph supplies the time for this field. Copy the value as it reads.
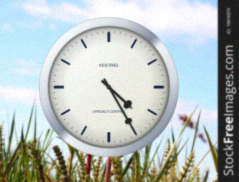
4:25
